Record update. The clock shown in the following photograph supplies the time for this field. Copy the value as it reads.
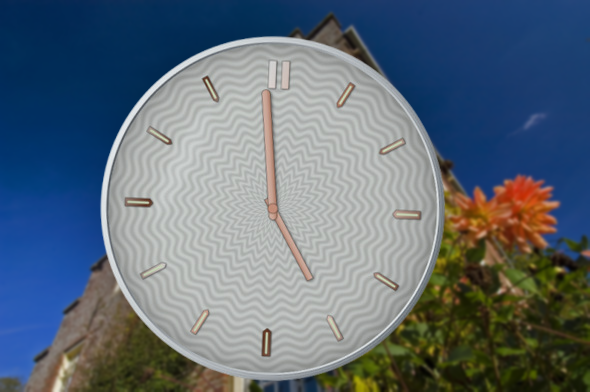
4:59
